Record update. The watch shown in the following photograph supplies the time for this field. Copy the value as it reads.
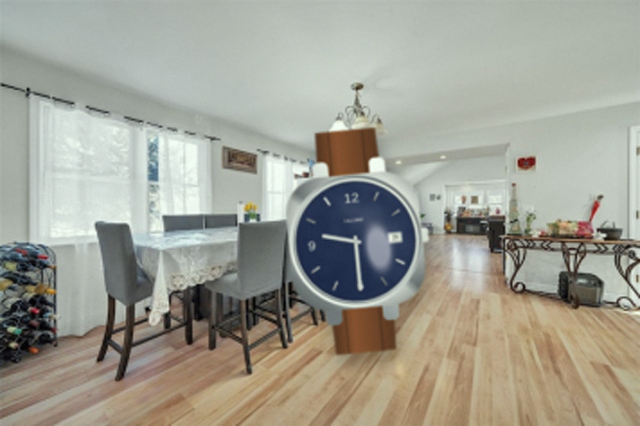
9:30
